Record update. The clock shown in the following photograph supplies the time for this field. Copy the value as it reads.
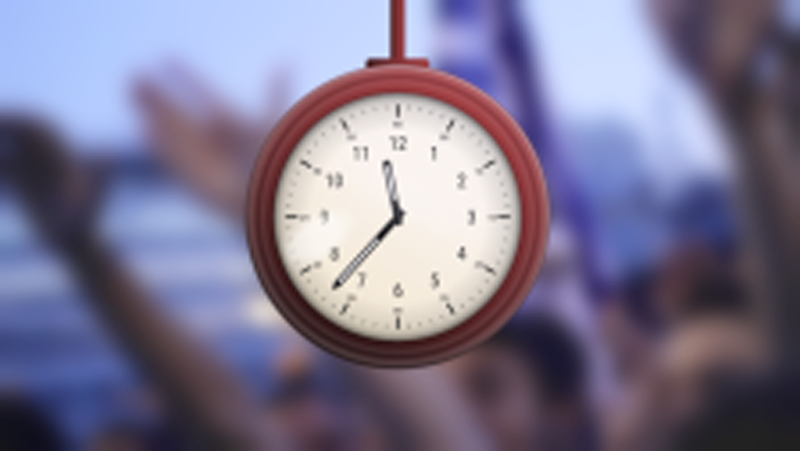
11:37
